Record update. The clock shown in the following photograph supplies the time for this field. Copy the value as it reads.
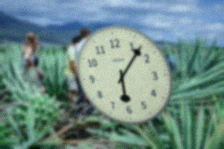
6:07
